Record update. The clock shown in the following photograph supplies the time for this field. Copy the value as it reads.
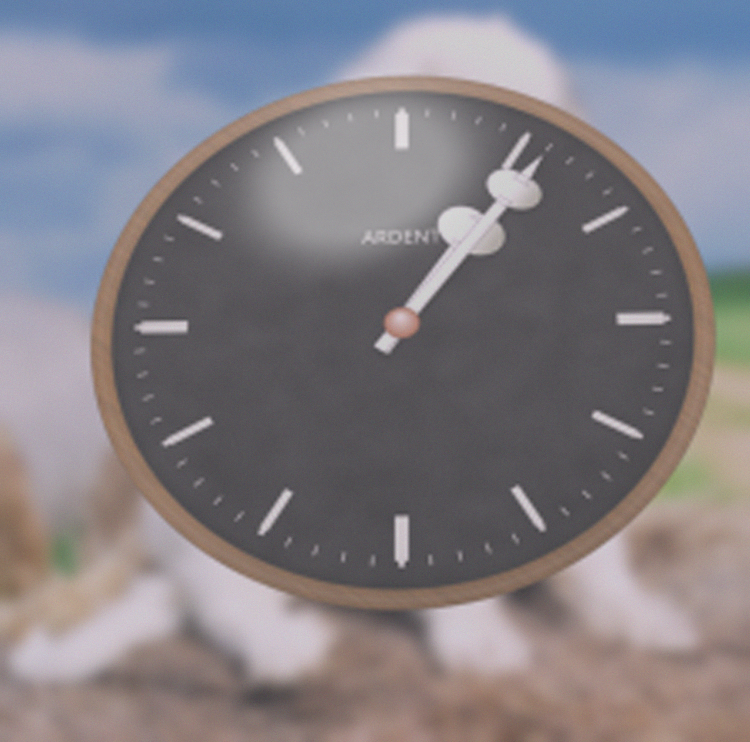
1:06
